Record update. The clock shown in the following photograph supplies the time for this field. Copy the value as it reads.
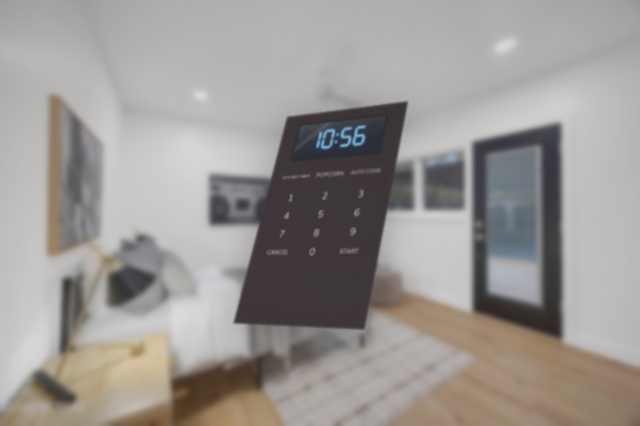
10:56
